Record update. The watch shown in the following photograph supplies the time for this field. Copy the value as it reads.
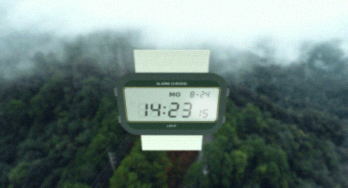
14:23:15
